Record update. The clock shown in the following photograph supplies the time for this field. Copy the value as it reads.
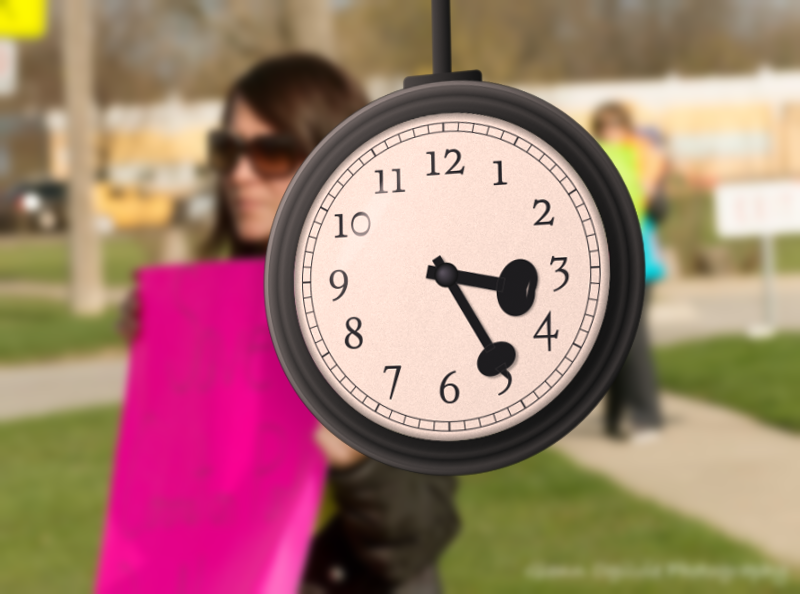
3:25
